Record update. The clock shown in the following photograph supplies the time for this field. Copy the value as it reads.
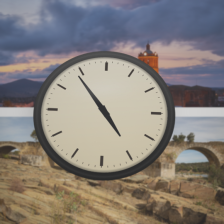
4:54
